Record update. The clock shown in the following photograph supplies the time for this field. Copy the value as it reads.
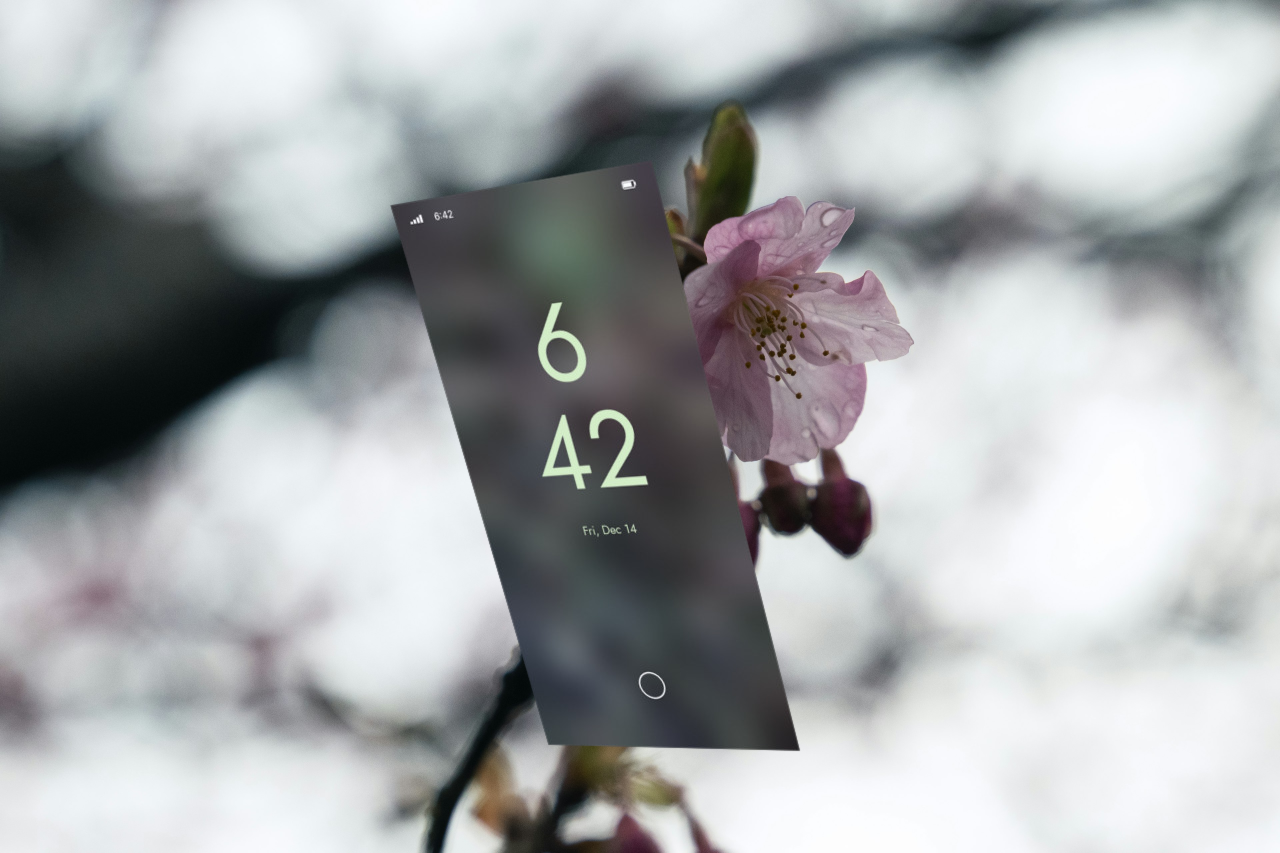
6:42
